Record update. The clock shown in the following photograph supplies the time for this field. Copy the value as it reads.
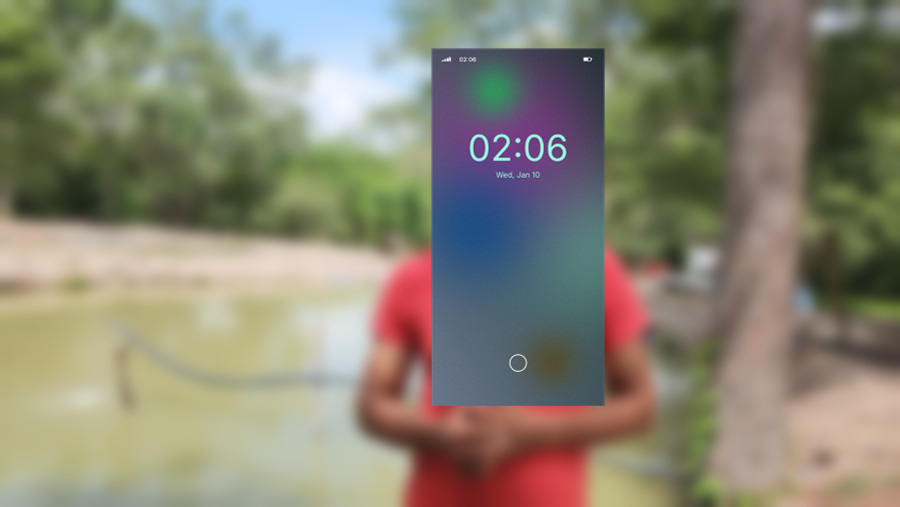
2:06
